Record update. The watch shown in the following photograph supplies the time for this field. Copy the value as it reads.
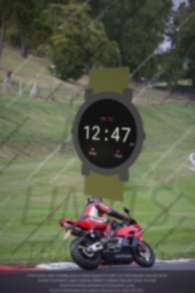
12:47
